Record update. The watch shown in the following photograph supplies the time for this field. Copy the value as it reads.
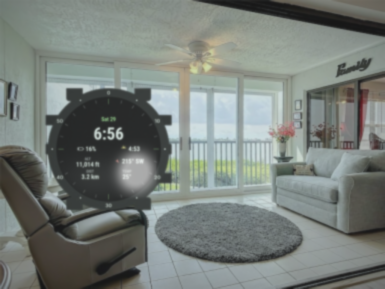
6:56
